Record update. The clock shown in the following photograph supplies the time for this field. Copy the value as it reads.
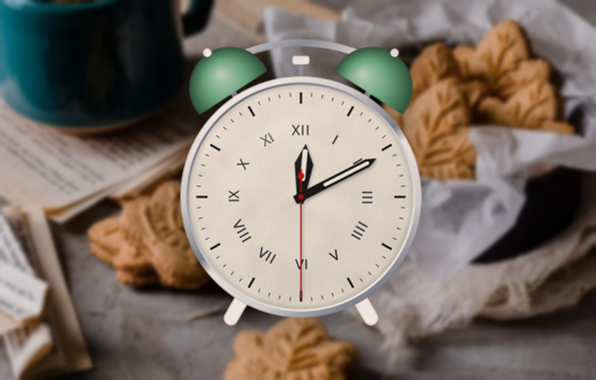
12:10:30
